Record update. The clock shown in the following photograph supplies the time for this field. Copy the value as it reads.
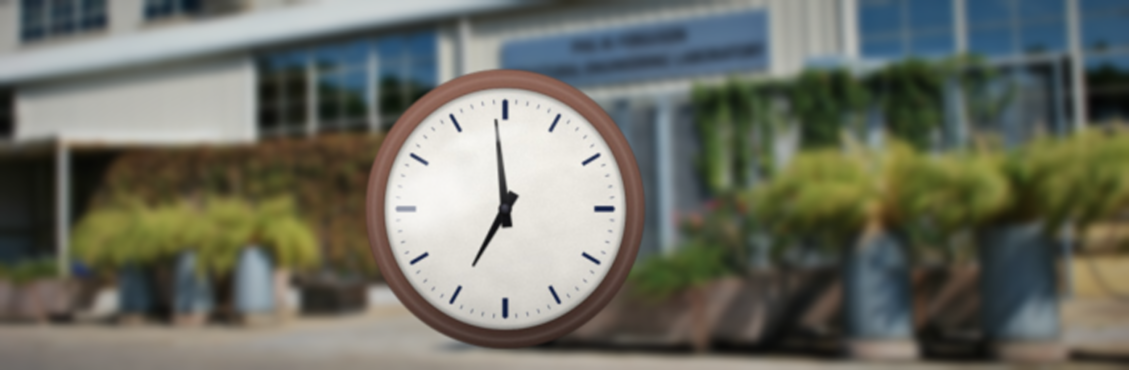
6:59
